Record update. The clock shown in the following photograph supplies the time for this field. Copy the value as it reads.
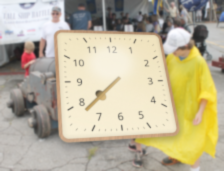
7:38
